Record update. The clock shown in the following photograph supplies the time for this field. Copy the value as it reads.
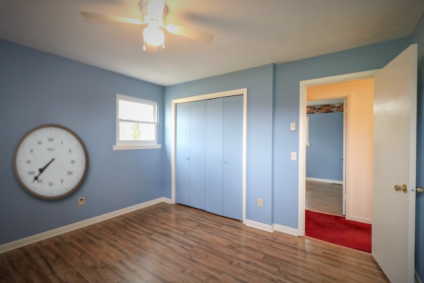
7:37
